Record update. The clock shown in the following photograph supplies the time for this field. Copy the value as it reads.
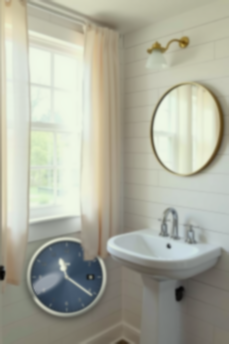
11:21
